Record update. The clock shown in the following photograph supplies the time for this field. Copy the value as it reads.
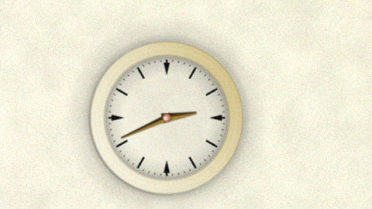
2:41
